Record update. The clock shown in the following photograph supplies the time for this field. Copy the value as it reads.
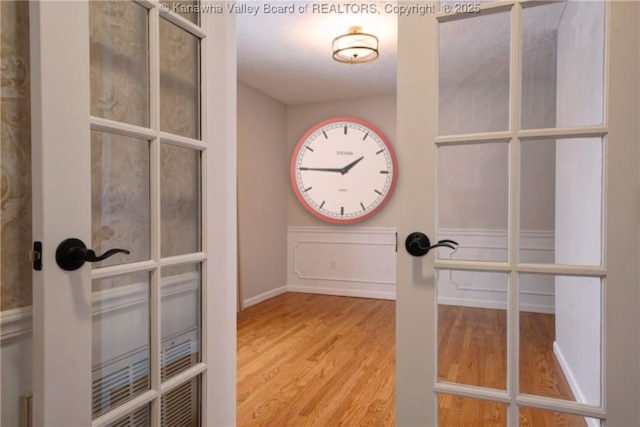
1:45
